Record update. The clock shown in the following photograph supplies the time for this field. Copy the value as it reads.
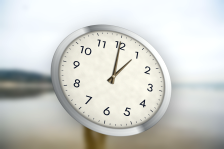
1:00
